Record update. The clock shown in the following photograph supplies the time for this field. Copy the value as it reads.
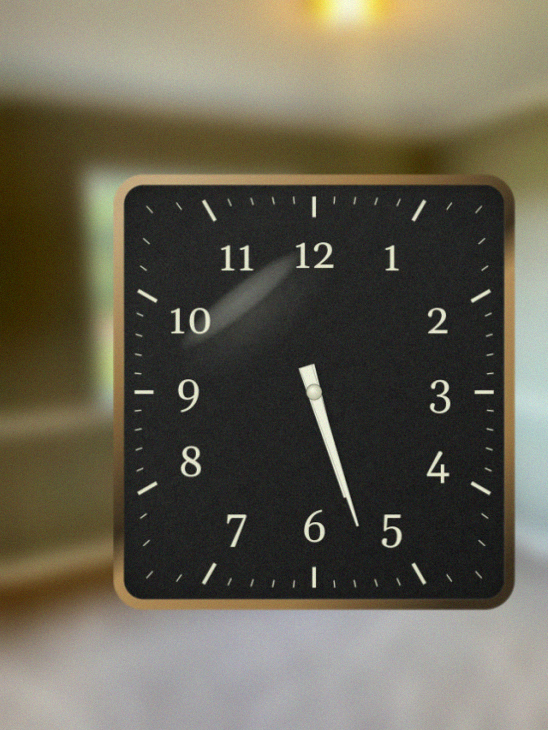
5:27
